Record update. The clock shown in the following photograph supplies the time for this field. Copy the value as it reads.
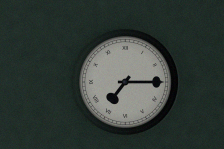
7:15
